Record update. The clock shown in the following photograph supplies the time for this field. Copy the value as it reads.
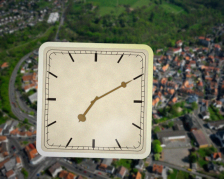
7:10
